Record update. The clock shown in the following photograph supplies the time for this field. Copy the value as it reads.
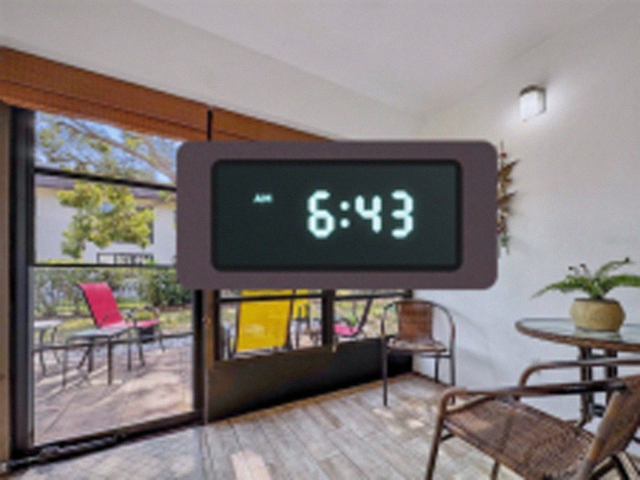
6:43
